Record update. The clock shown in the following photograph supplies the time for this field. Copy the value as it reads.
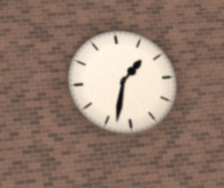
1:33
